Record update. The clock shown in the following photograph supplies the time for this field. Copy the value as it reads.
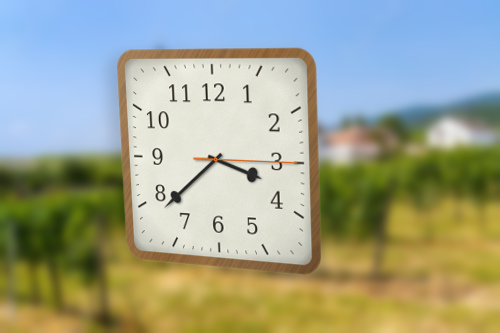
3:38:15
